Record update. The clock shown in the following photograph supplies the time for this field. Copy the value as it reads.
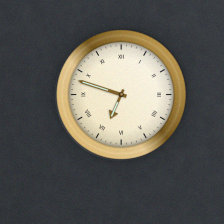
6:48
